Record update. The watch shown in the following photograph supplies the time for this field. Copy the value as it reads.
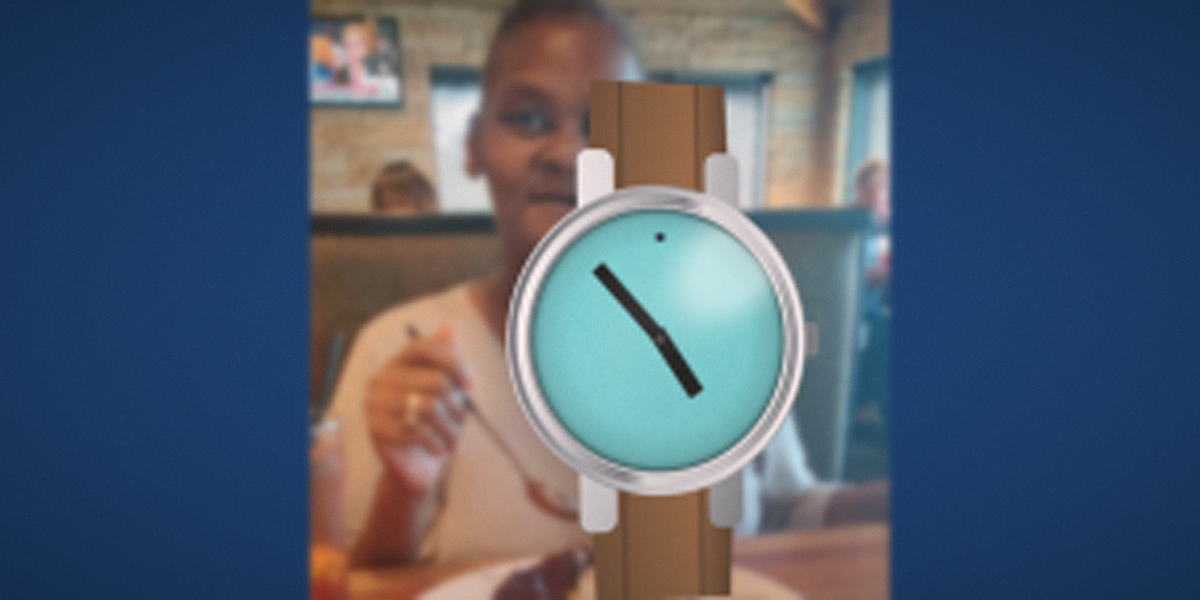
4:53
